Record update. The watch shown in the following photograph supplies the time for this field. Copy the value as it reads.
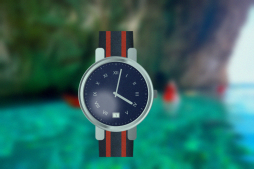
4:02
